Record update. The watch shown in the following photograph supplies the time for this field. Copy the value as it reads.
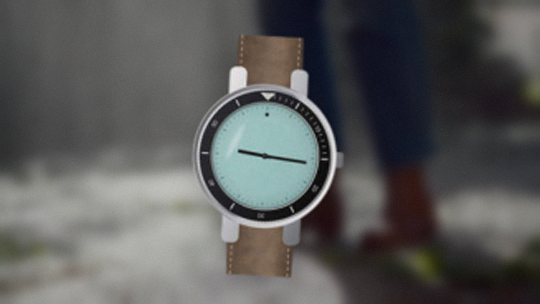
9:16
